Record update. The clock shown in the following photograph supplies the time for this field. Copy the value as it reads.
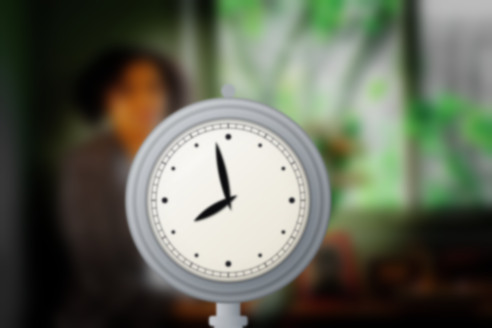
7:58
